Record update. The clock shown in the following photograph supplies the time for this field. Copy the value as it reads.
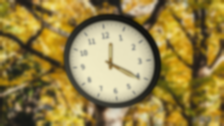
12:21
